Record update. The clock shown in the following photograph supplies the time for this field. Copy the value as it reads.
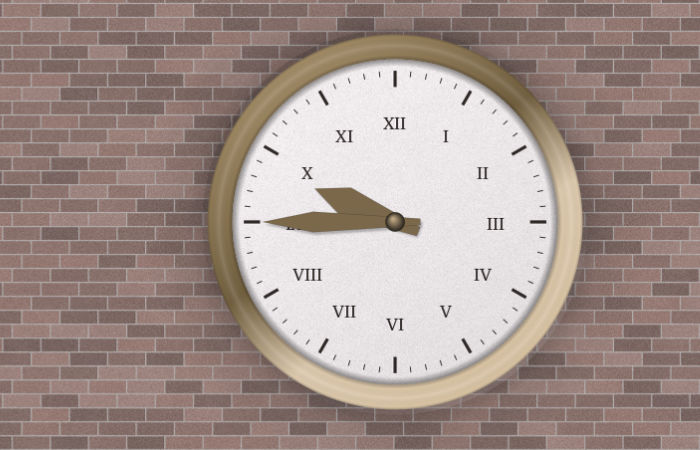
9:45
